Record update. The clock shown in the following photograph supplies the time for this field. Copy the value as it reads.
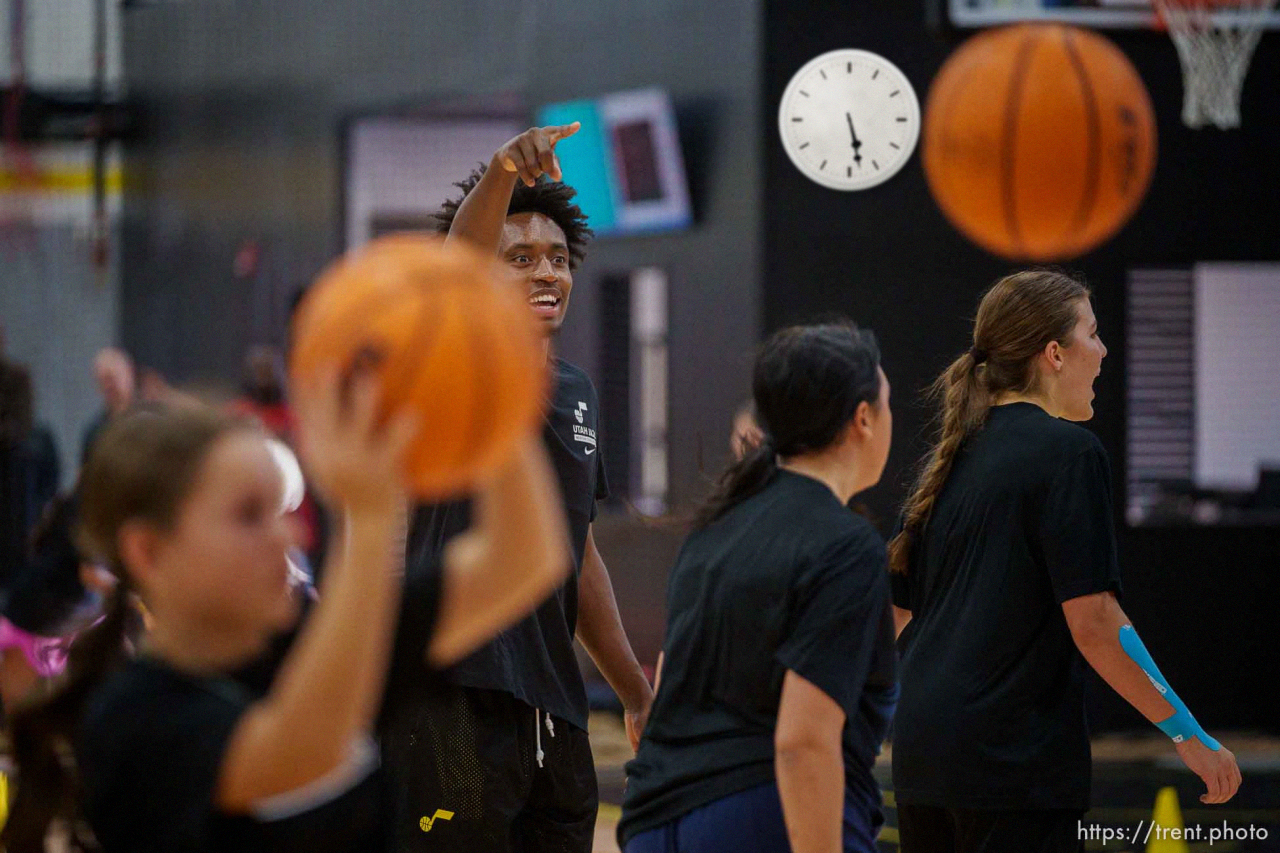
5:28
